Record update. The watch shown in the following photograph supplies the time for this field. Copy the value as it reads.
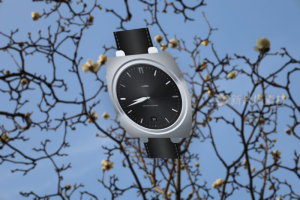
8:42
